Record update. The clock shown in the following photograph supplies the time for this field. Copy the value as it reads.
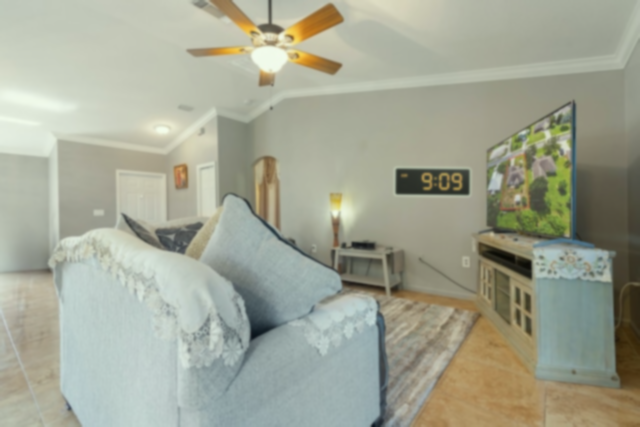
9:09
